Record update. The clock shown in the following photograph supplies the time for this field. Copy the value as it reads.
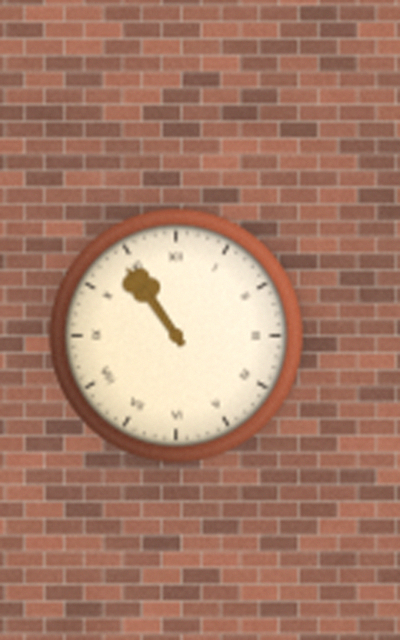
10:54
